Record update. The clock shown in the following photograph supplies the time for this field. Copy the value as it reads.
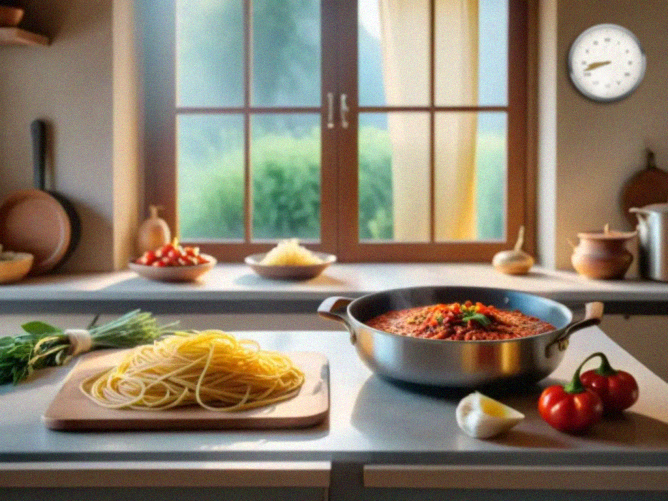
8:42
